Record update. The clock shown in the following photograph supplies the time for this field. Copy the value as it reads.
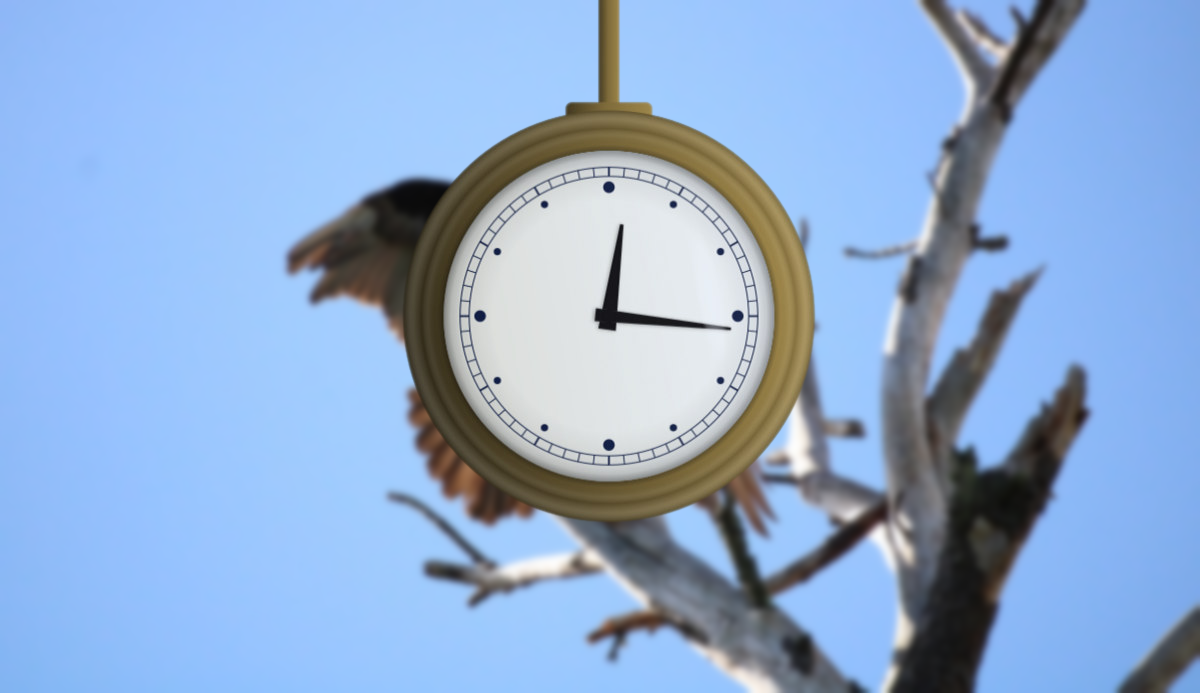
12:16
